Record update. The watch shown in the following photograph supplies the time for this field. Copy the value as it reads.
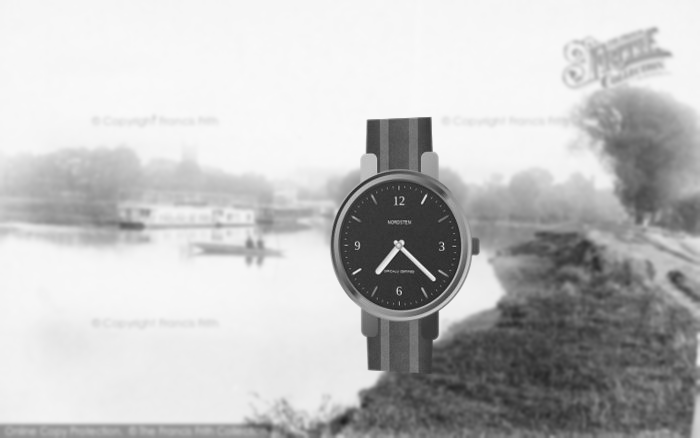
7:22
